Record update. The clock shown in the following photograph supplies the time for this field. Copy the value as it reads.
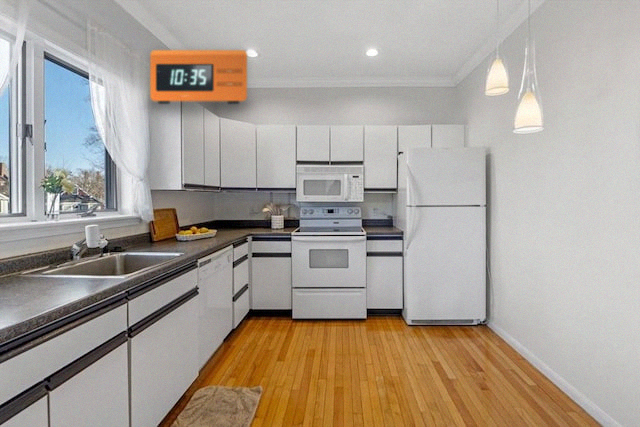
10:35
